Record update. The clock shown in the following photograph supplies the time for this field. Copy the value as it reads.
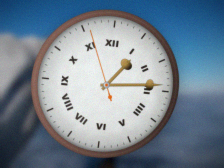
1:13:56
